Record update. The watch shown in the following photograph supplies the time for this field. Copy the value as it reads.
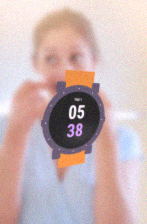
5:38
